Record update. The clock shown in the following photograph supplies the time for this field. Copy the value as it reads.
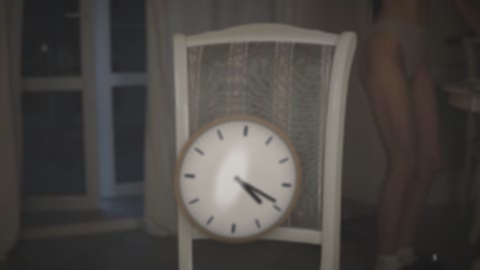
4:19
